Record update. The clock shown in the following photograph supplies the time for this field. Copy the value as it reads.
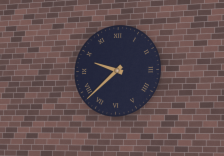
9:38
